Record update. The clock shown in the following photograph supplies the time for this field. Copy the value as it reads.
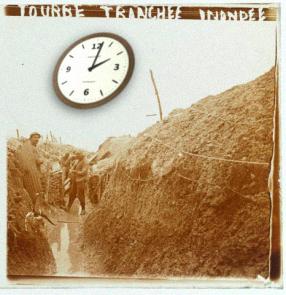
2:02
